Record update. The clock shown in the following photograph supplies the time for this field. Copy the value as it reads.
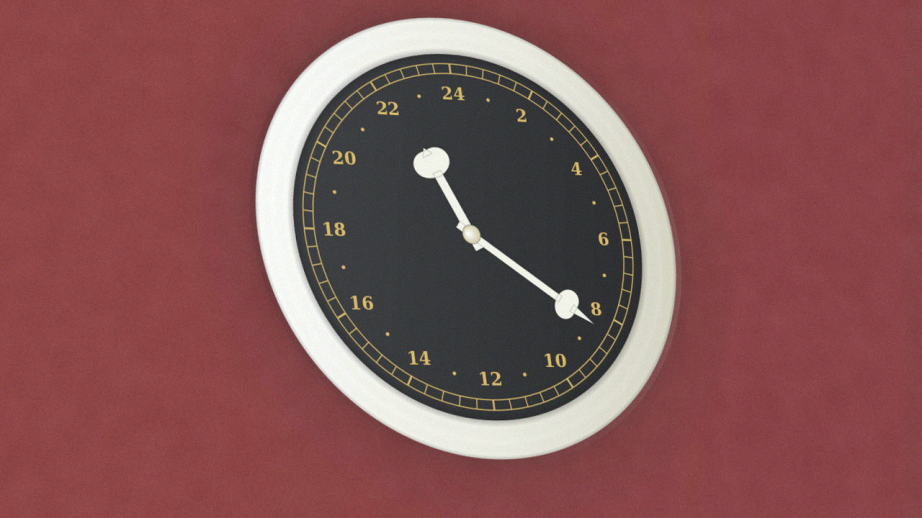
22:21
